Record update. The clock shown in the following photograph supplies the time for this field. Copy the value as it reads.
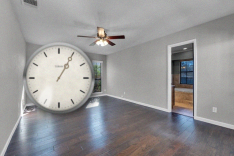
1:05
